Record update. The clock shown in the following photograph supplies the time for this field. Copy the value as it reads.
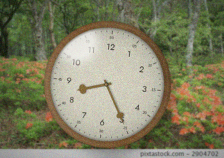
8:25
